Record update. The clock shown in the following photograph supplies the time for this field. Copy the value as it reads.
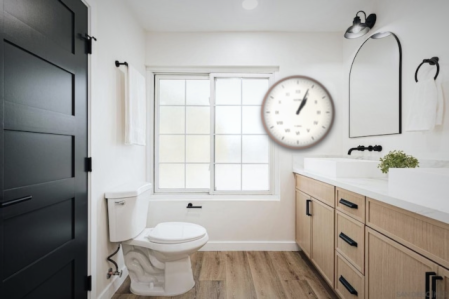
1:04
